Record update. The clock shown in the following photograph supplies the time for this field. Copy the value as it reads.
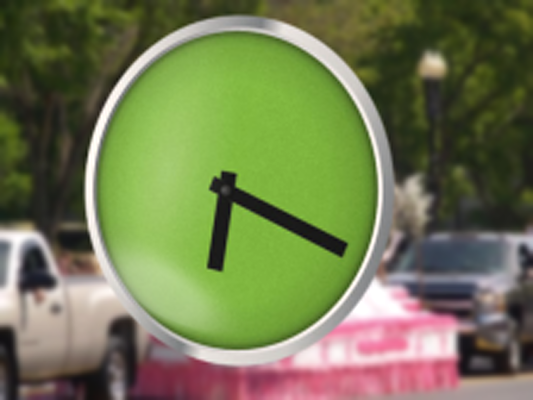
6:19
